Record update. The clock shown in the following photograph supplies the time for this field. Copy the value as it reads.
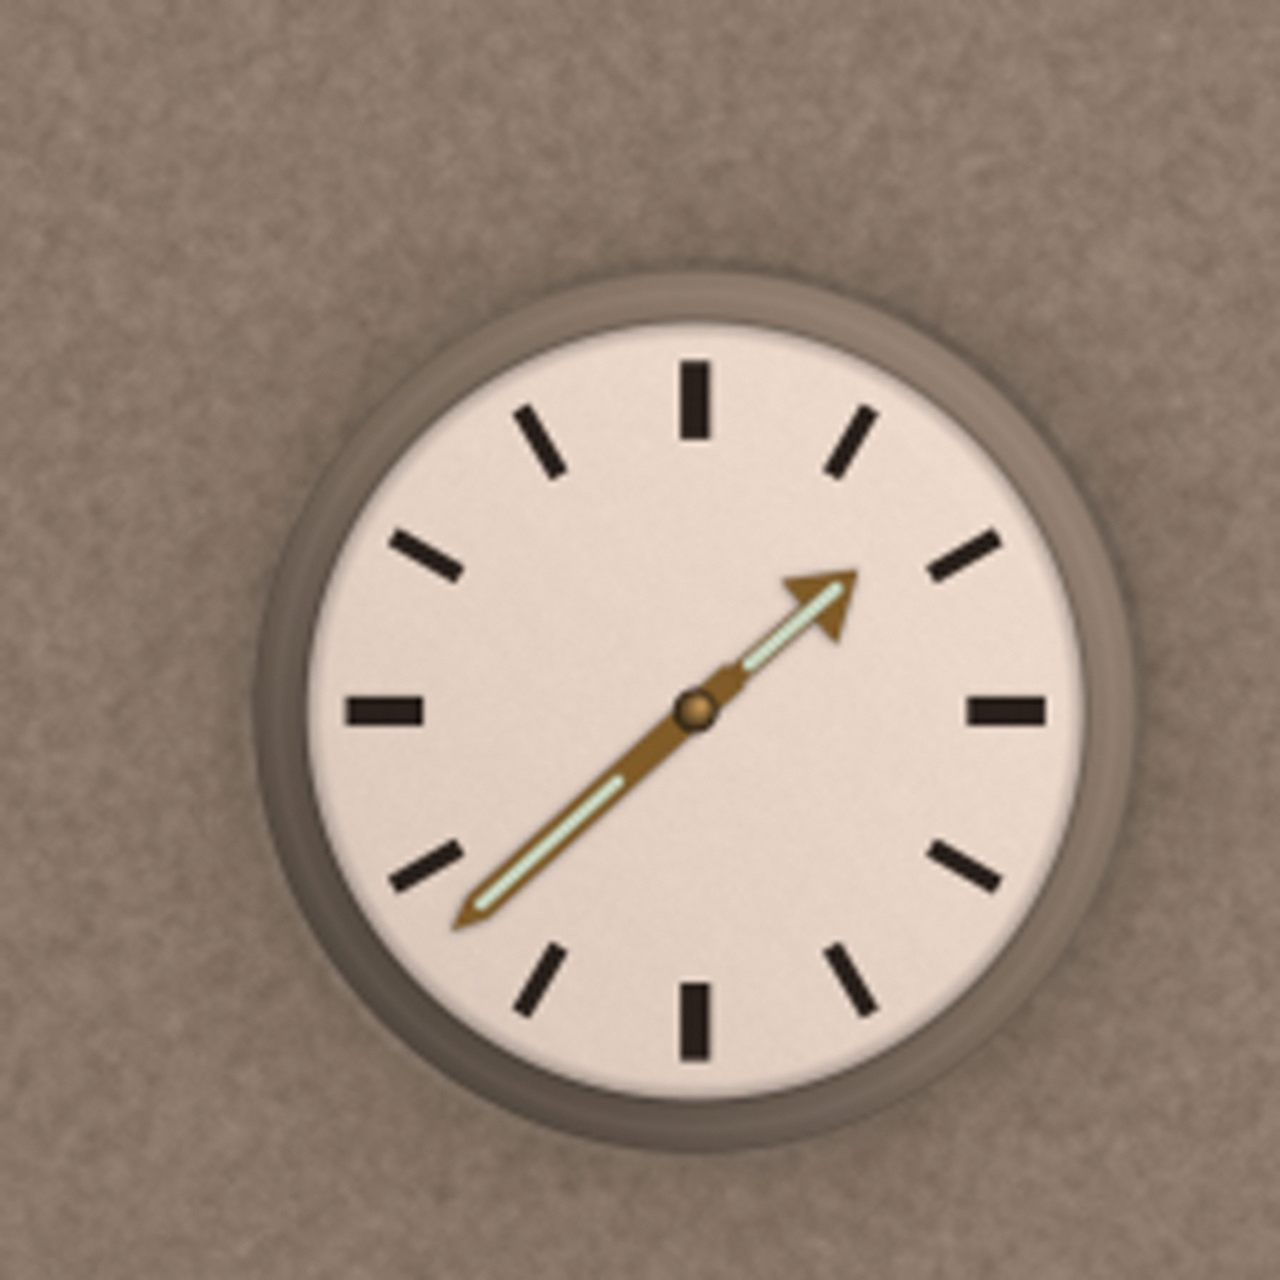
1:38
